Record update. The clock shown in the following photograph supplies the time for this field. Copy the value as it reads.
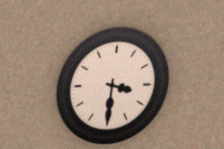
3:30
